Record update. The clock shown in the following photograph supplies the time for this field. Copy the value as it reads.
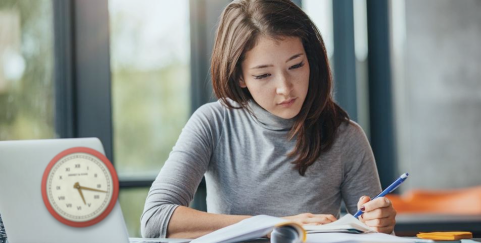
5:17
